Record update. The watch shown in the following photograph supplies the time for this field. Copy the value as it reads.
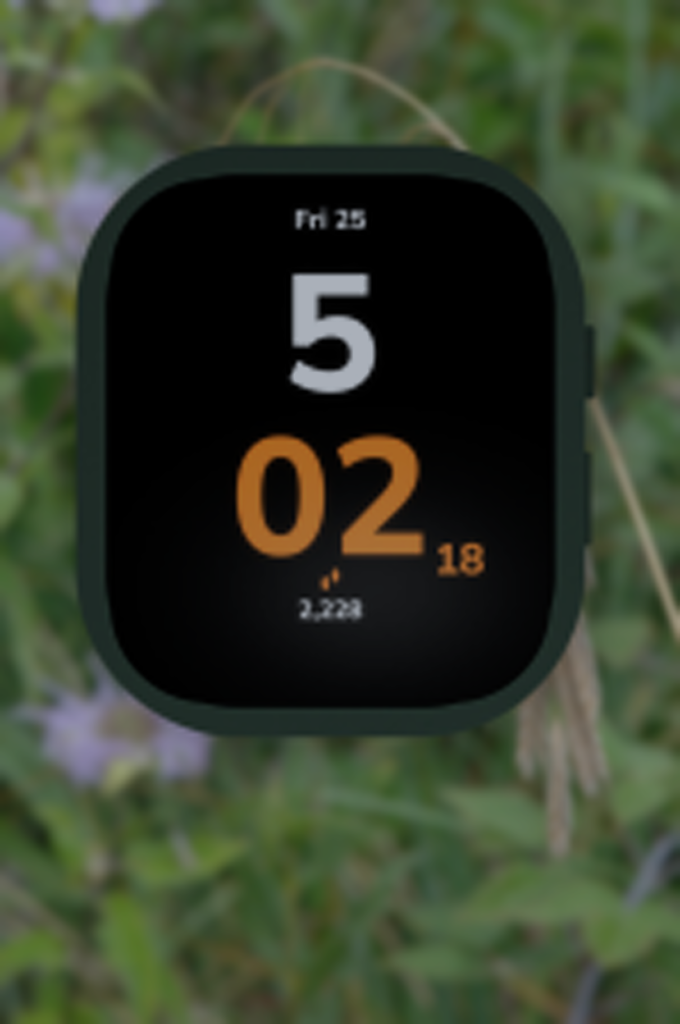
5:02:18
